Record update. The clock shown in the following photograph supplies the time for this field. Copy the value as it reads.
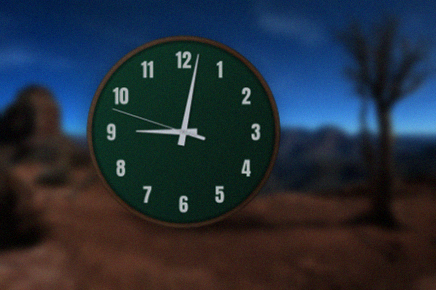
9:01:48
